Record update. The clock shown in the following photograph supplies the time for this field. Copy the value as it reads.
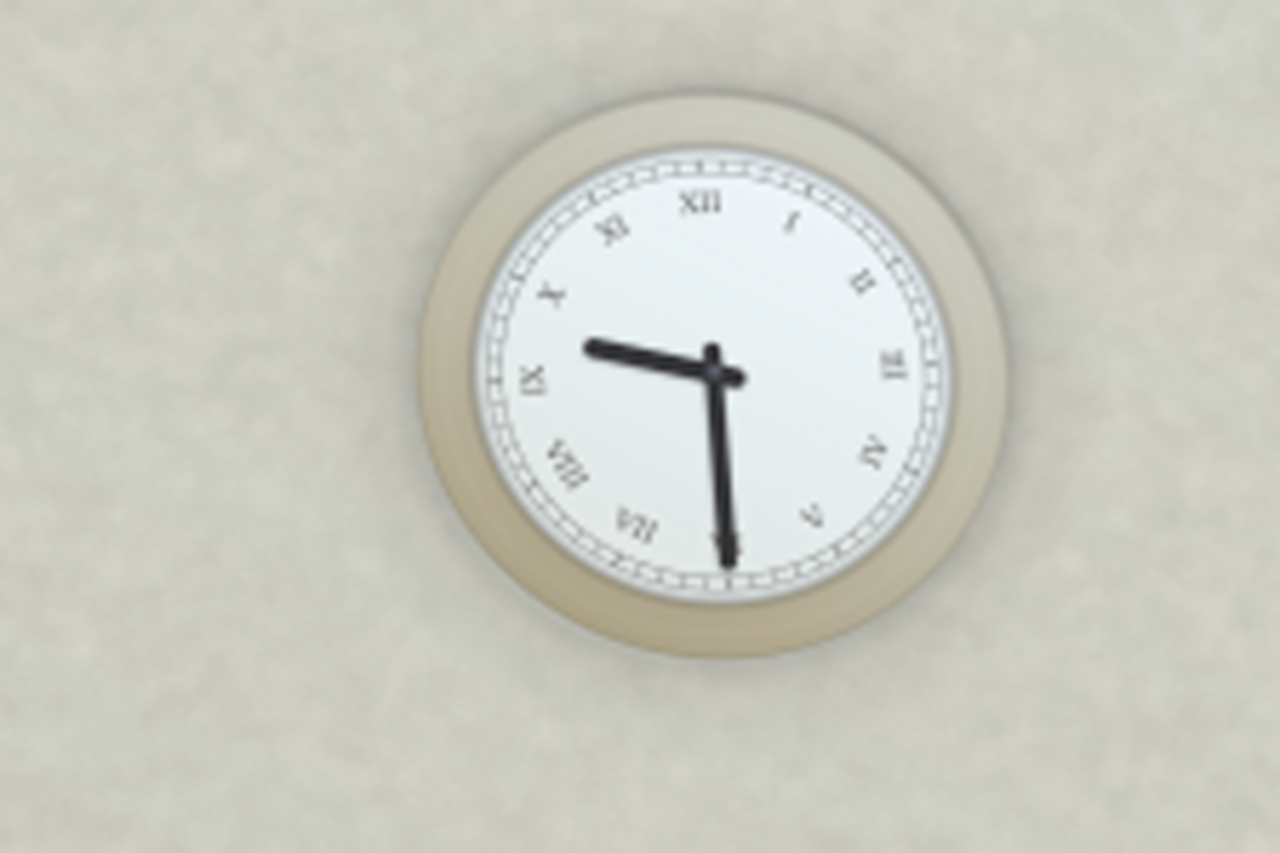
9:30
